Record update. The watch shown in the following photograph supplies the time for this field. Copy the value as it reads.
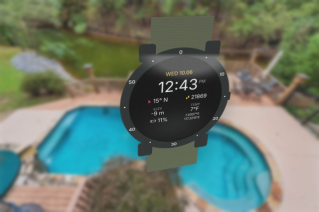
12:43
